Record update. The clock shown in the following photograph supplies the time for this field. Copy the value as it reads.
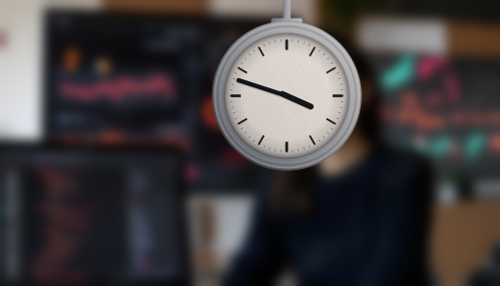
3:48
